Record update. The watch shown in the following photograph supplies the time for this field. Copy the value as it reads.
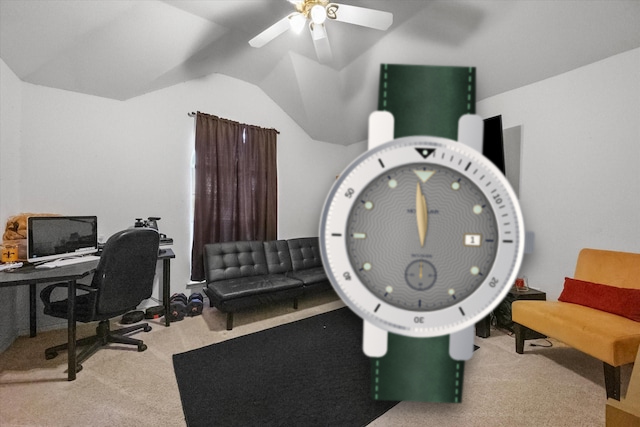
11:59
